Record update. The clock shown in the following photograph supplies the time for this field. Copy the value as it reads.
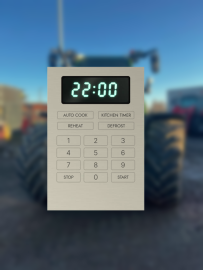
22:00
